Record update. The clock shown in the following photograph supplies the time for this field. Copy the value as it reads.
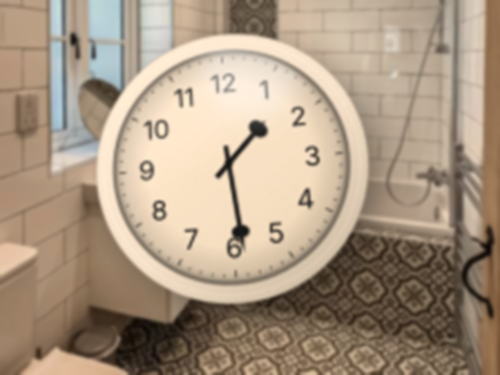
1:29
